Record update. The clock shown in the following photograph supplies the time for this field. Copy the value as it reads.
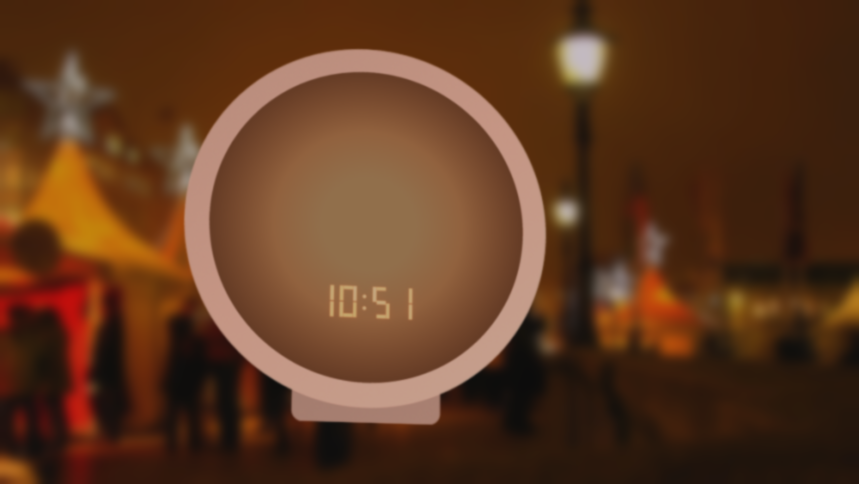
10:51
